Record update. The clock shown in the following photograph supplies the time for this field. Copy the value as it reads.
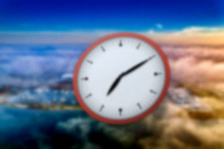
7:10
